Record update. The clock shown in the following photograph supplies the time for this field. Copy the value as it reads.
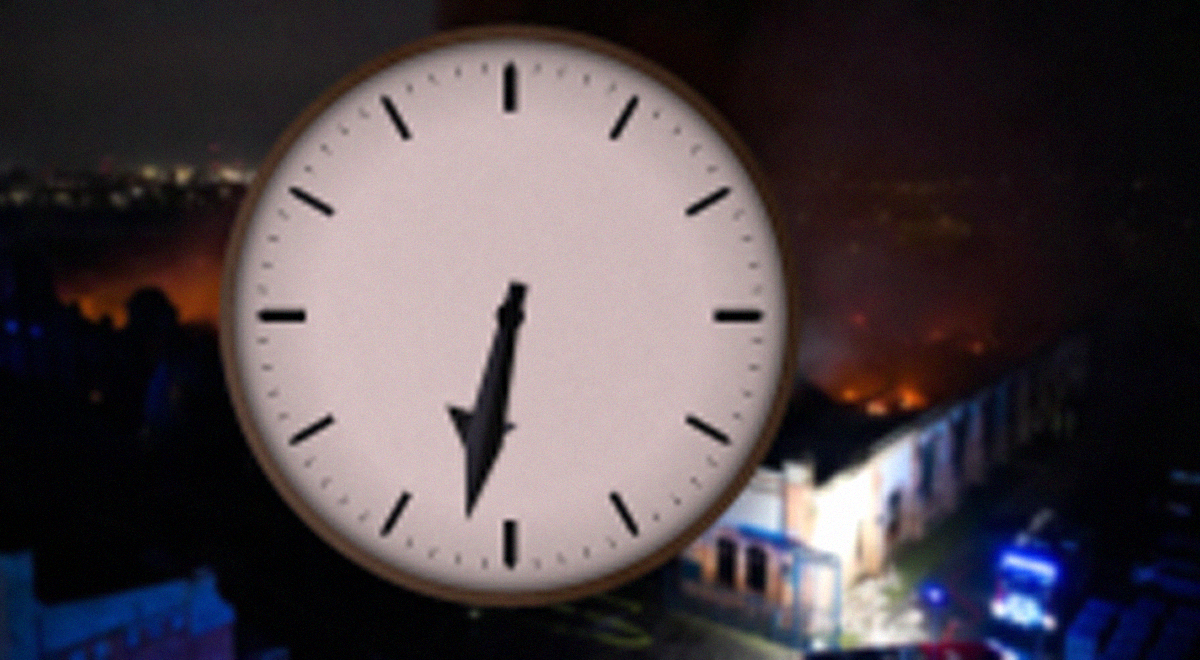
6:32
